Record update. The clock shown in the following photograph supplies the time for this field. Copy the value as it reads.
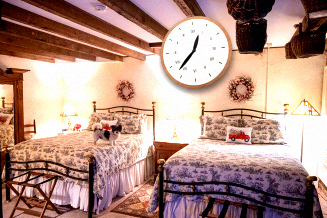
12:37
